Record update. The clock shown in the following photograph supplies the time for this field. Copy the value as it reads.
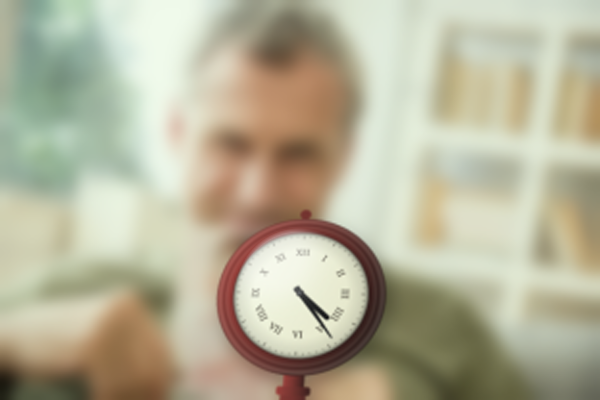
4:24
